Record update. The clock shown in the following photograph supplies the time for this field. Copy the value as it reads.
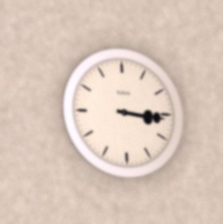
3:16
